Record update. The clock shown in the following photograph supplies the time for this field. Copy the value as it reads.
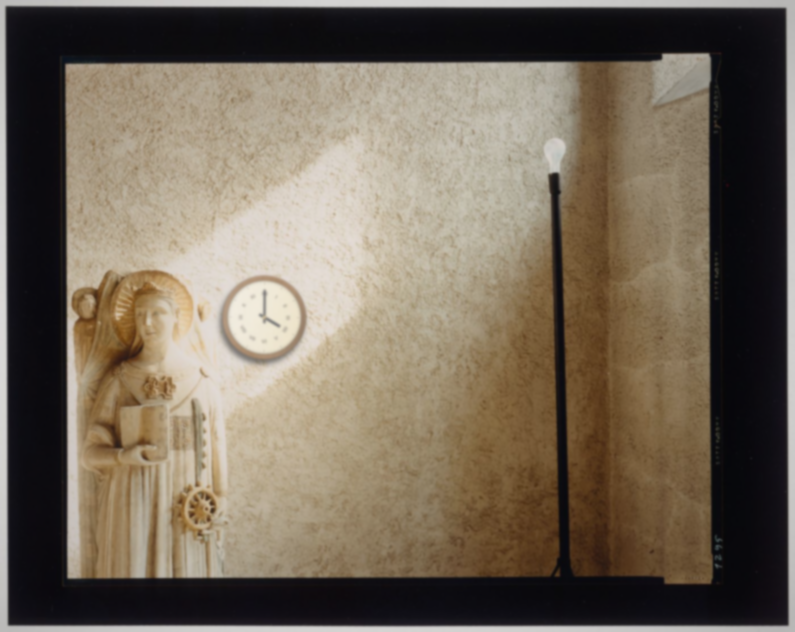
4:00
